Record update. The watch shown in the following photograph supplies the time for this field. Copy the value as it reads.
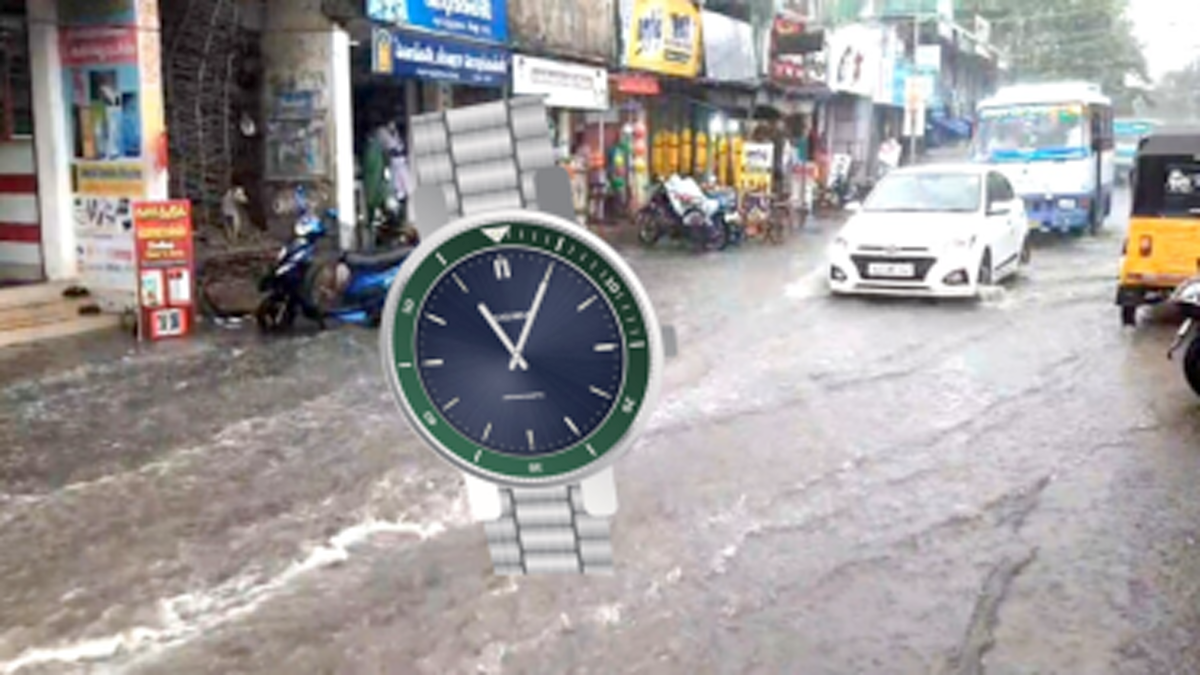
11:05
